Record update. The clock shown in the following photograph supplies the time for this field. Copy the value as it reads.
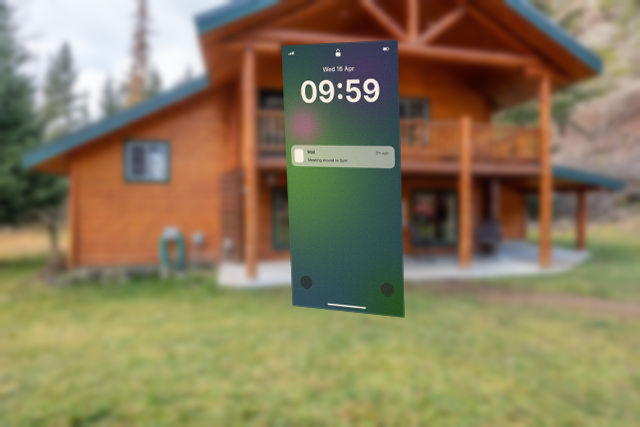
9:59
